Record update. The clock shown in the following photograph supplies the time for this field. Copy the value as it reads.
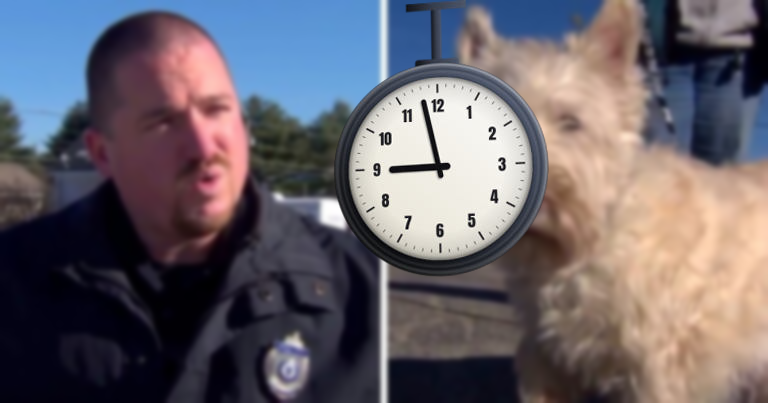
8:58
